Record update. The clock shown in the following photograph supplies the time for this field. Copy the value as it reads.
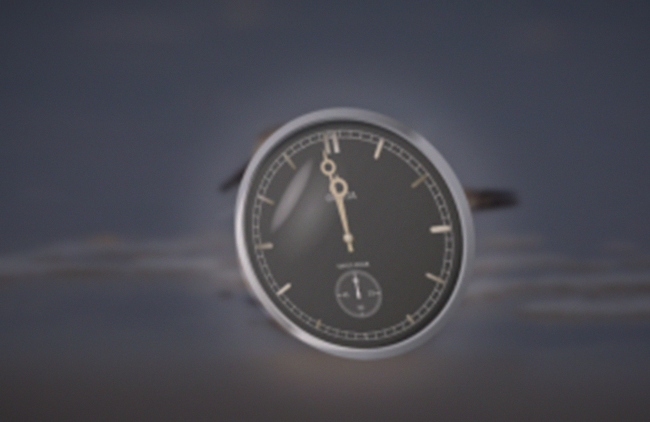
11:59
